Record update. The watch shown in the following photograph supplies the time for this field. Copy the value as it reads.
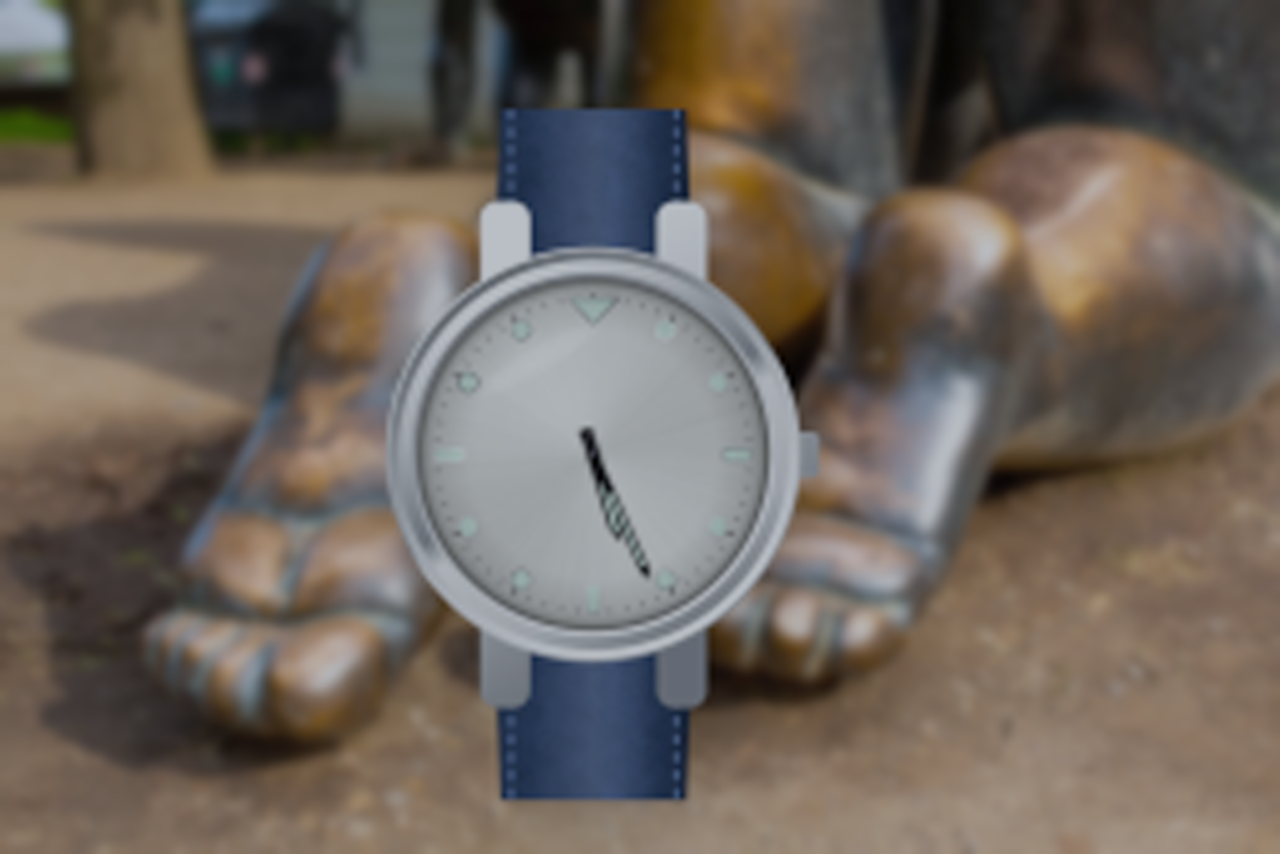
5:26
